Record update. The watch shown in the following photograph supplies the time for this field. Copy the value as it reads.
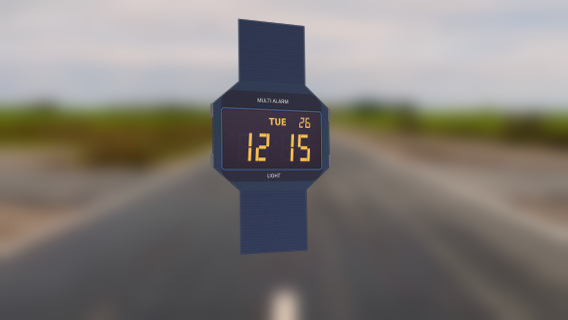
12:15
